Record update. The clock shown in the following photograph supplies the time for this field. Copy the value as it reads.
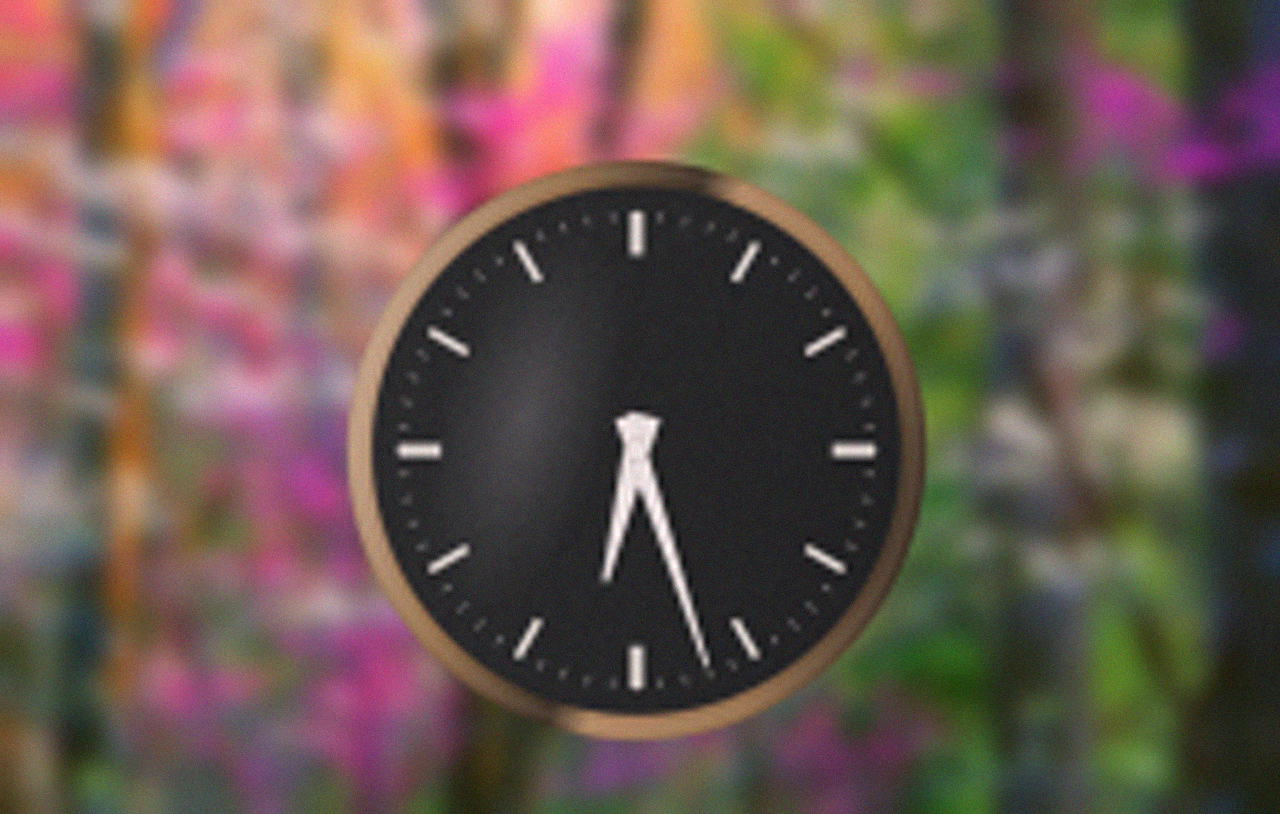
6:27
